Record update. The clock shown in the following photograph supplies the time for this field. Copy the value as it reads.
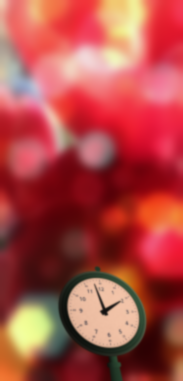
1:58
